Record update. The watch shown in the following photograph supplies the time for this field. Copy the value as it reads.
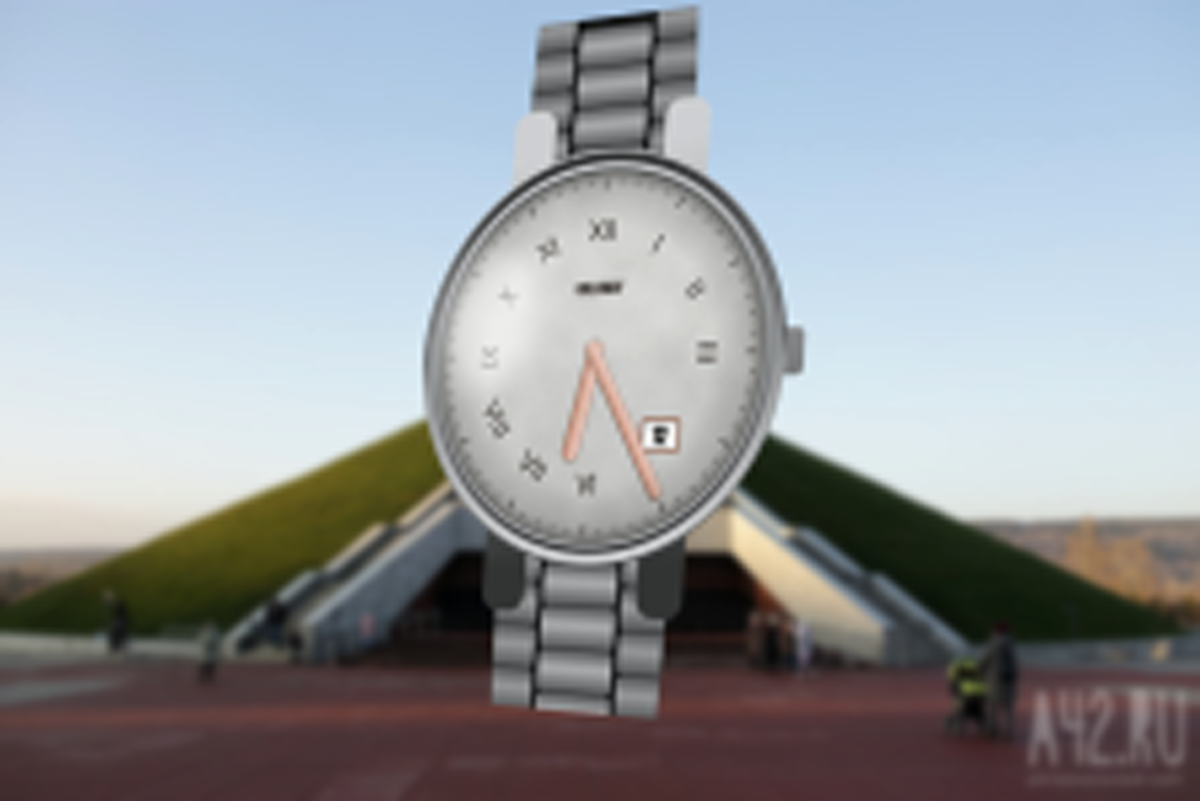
6:25
